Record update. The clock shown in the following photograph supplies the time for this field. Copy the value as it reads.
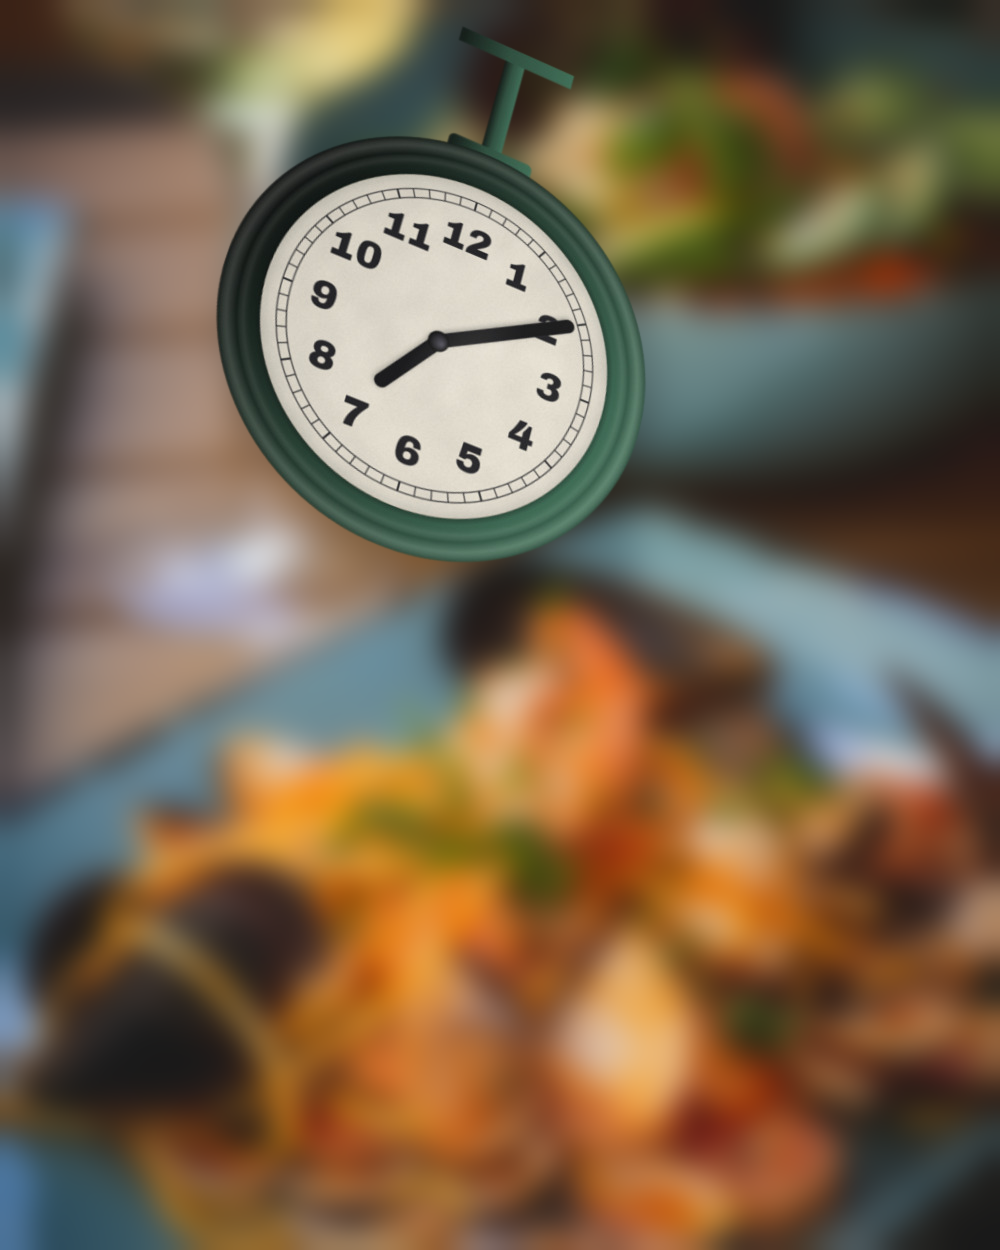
7:10
